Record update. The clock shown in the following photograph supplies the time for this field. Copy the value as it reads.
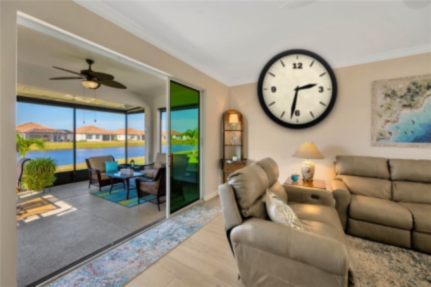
2:32
